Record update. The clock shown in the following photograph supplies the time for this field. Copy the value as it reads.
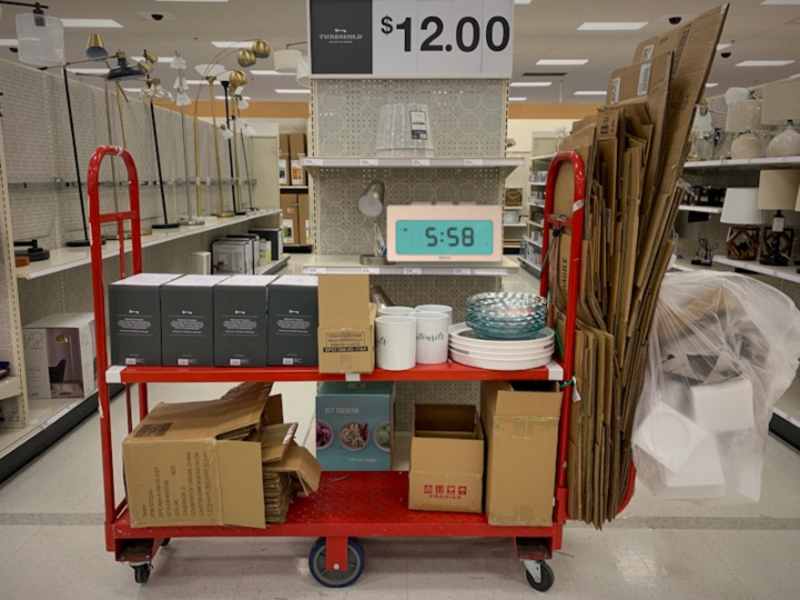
5:58
